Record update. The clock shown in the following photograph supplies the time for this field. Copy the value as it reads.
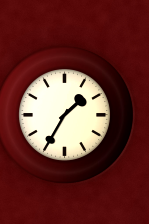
1:35
